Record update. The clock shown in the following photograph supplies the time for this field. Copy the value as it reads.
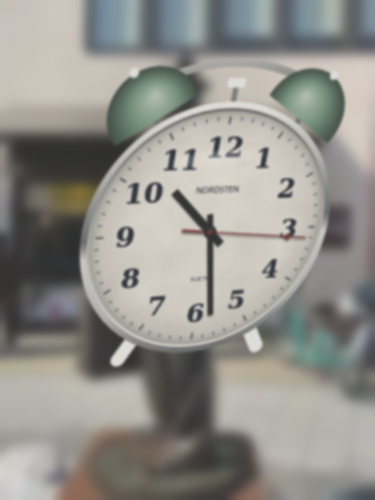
10:28:16
